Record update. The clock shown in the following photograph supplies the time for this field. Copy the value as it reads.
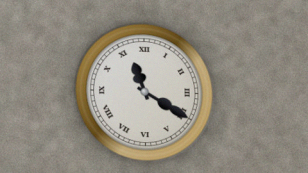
11:20
